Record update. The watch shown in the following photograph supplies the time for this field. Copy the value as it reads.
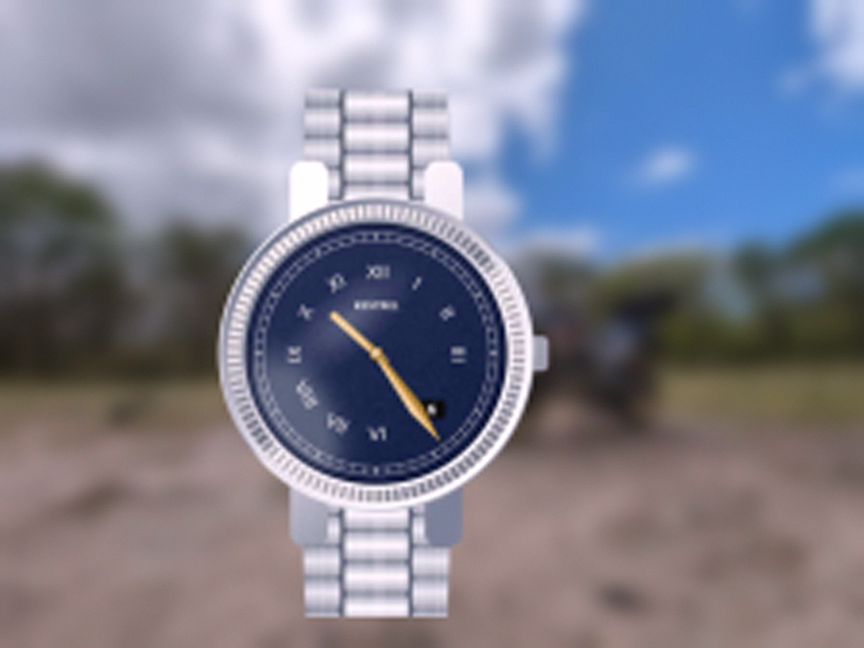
10:24
